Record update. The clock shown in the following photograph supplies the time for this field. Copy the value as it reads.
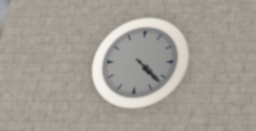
4:22
